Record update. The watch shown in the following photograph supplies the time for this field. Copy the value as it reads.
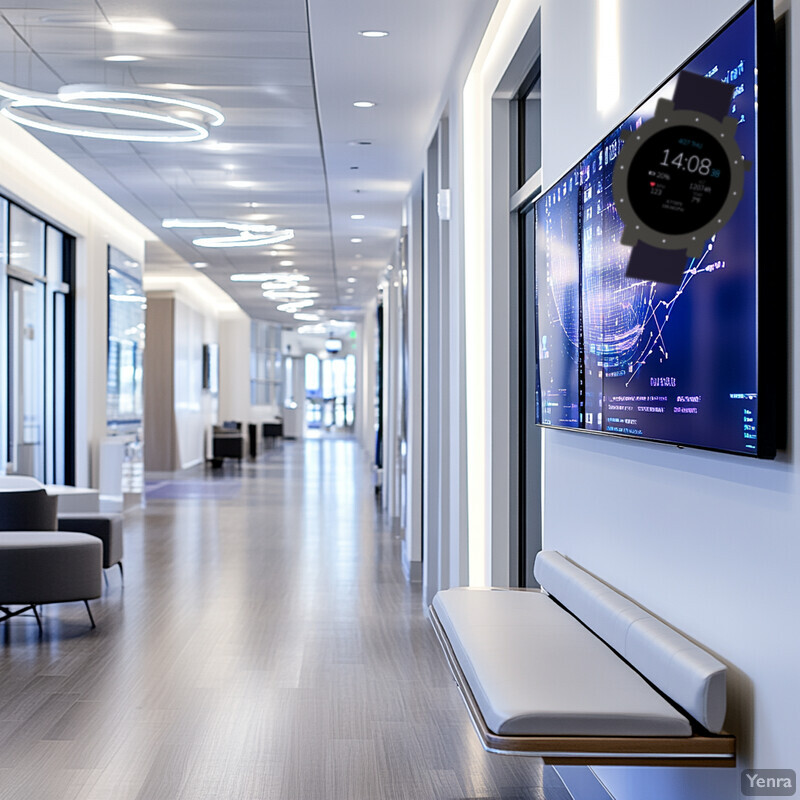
14:08
